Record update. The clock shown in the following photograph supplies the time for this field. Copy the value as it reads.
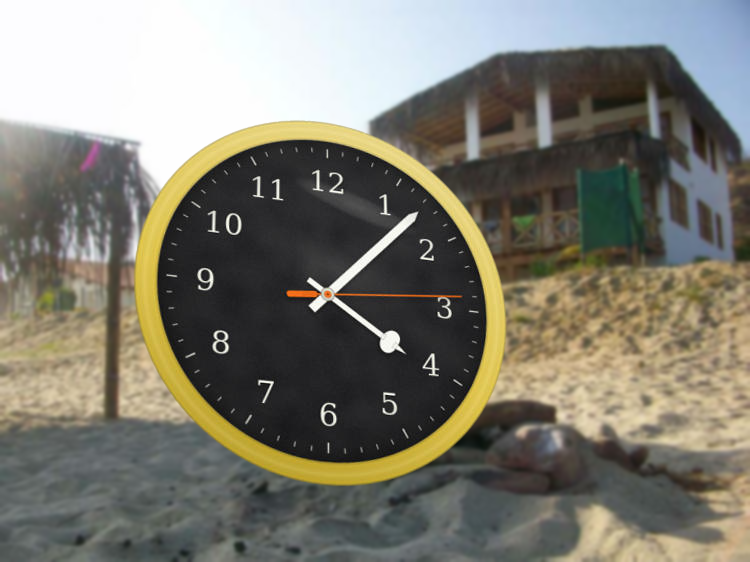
4:07:14
